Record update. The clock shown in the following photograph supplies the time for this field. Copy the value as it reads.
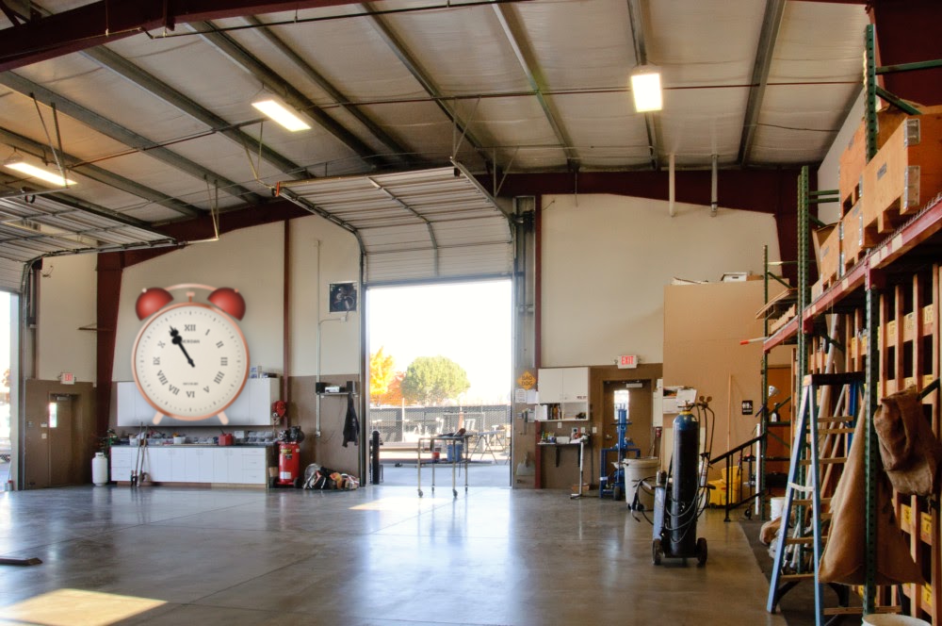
10:55
